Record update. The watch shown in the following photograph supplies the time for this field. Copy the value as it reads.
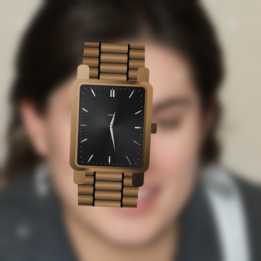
12:28
